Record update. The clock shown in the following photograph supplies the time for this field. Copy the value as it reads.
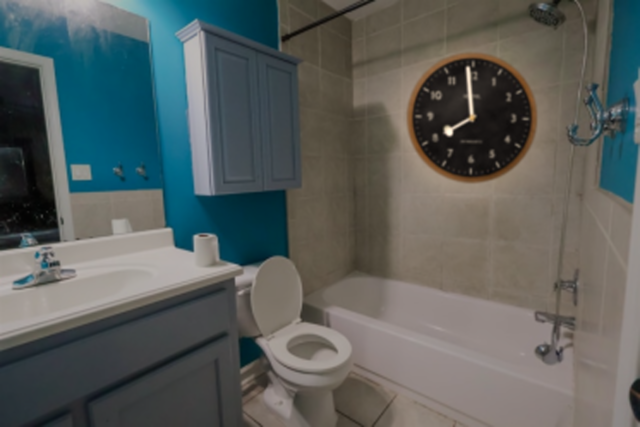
7:59
